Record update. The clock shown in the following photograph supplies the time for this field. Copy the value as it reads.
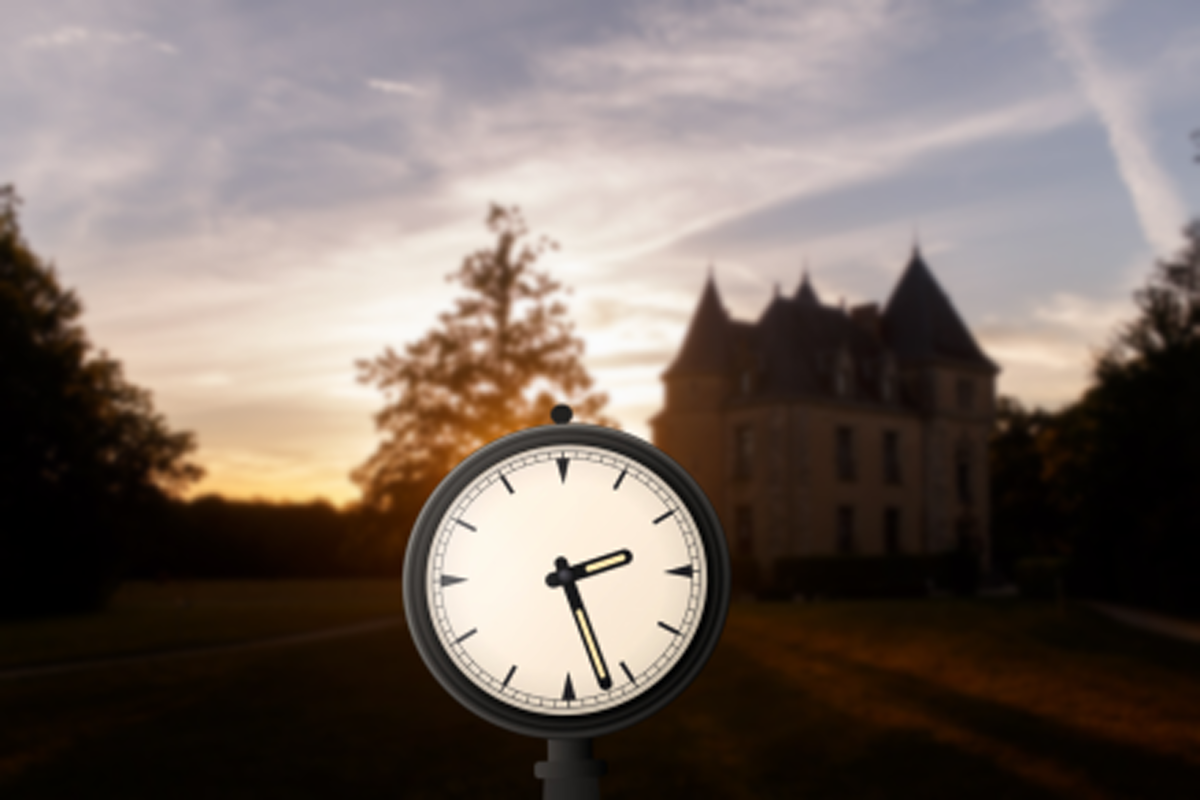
2:27
